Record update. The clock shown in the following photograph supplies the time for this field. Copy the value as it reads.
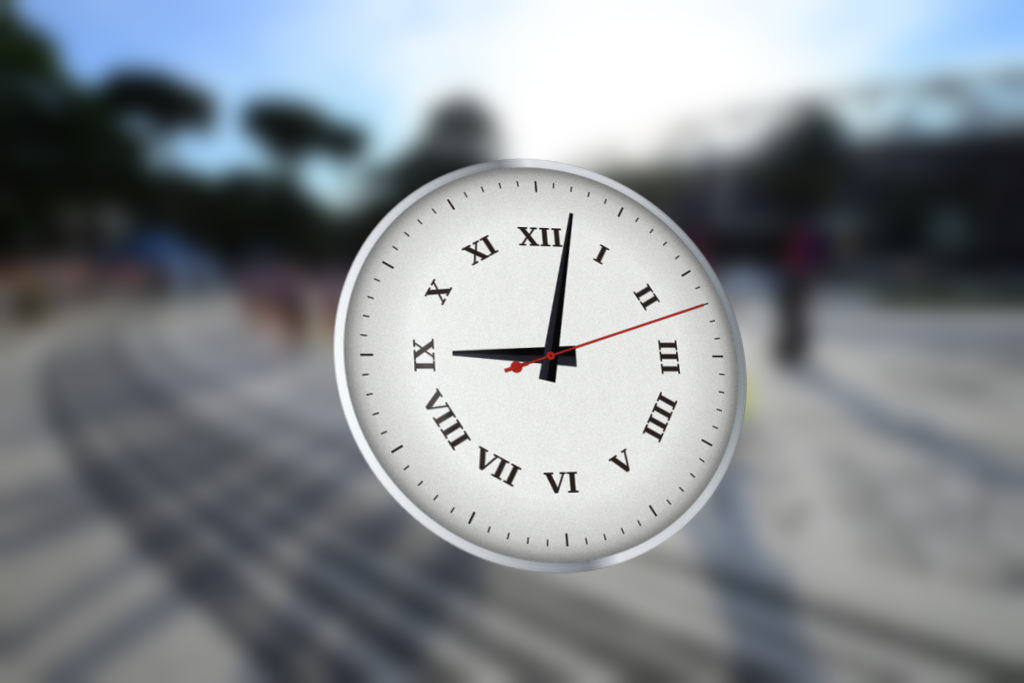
9:02:12
